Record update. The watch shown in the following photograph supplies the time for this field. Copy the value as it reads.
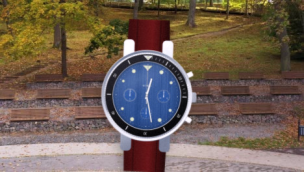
12:28
